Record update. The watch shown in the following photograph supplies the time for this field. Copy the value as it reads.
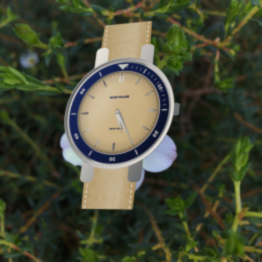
5:25
